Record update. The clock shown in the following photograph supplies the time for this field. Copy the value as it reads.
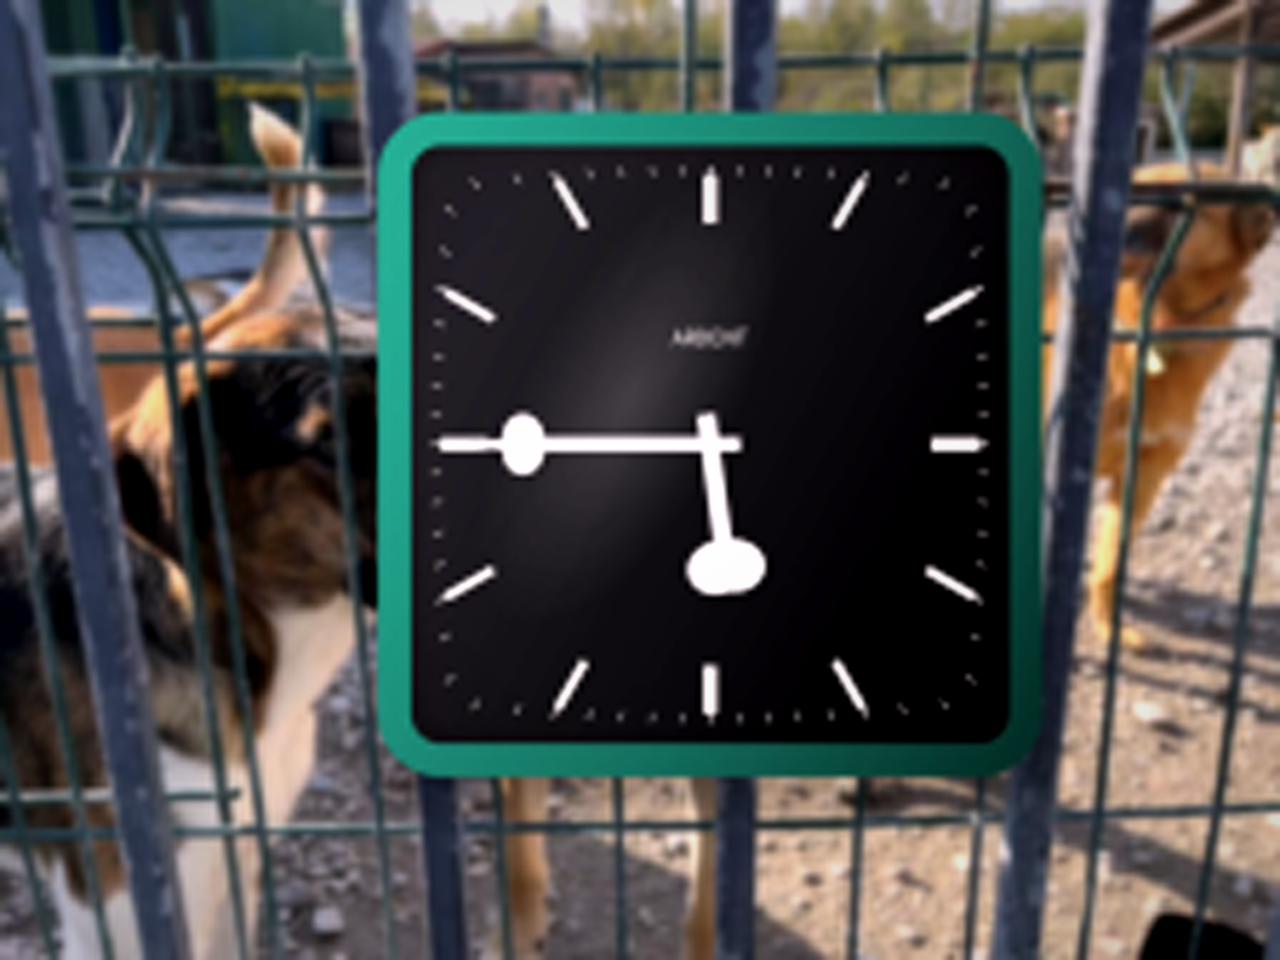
5:45
